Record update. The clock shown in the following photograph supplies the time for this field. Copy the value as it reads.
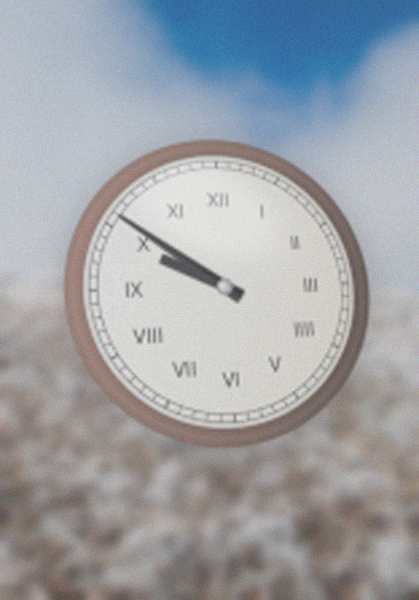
9:51
